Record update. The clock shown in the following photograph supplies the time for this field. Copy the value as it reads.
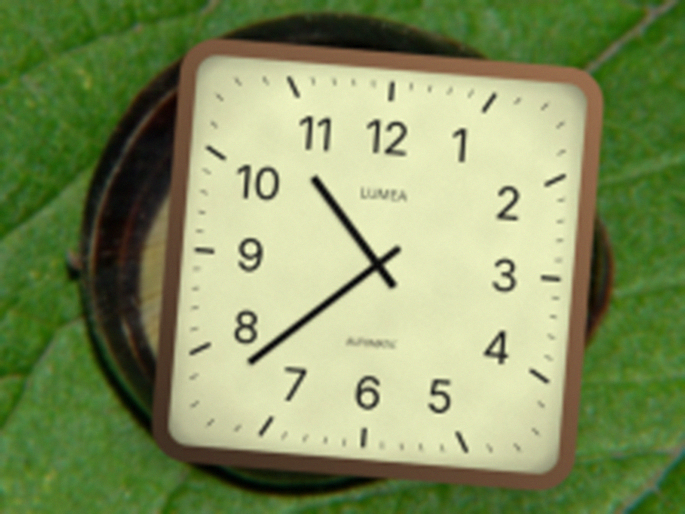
10:38
